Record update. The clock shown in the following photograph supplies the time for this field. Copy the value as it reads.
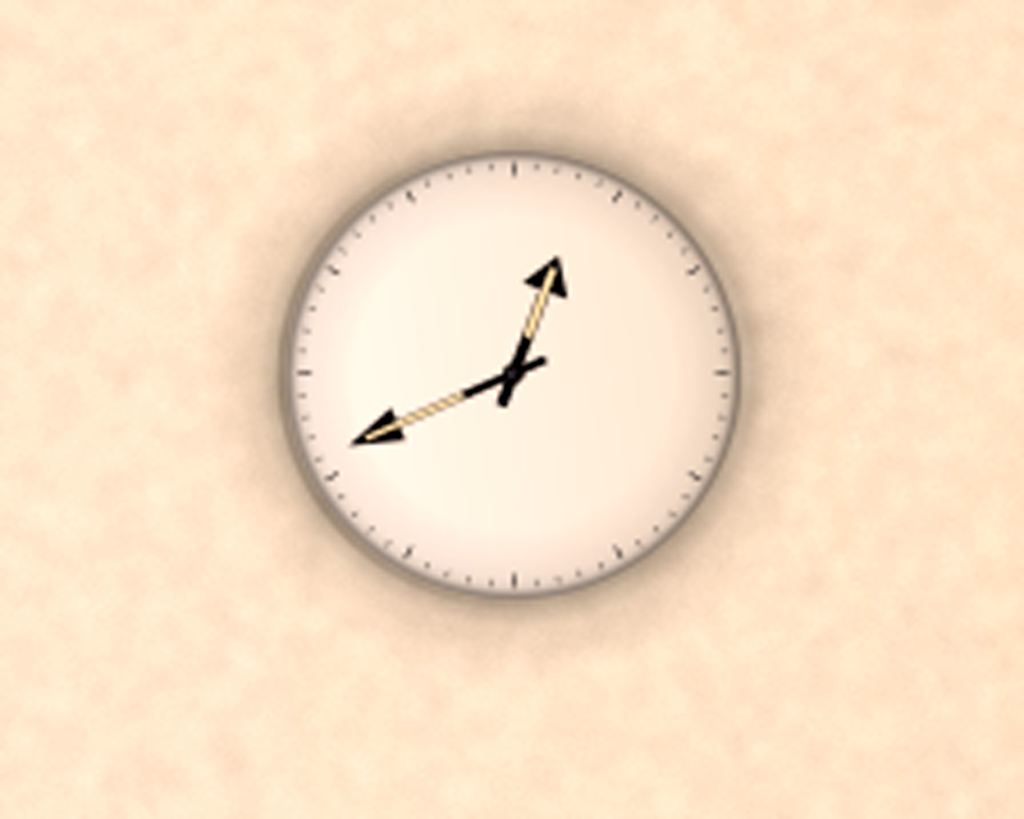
12:41
